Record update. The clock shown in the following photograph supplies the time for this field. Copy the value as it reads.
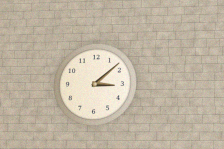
3:08
